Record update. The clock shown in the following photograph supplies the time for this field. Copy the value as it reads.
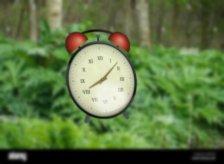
8:08
